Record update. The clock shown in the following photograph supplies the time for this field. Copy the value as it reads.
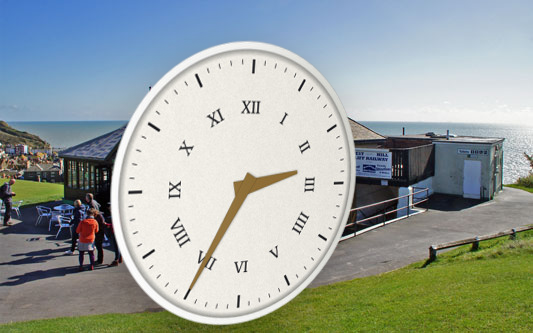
2:35
